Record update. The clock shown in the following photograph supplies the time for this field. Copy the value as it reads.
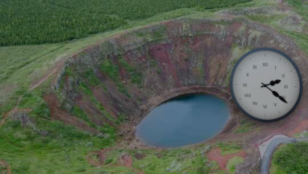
2:21
